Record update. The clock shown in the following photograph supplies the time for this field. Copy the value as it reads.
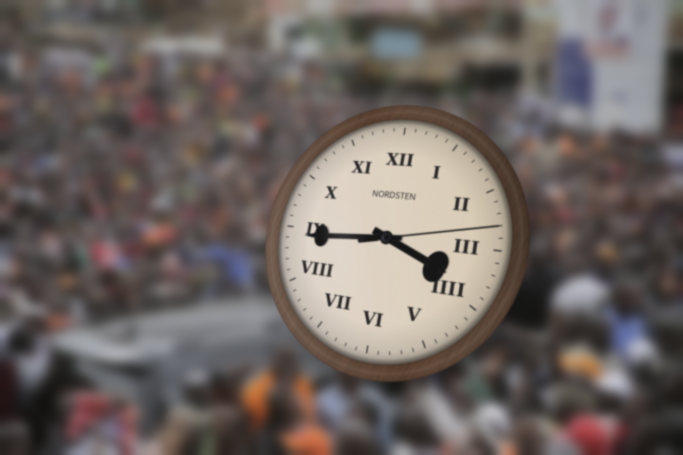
3:44:13
